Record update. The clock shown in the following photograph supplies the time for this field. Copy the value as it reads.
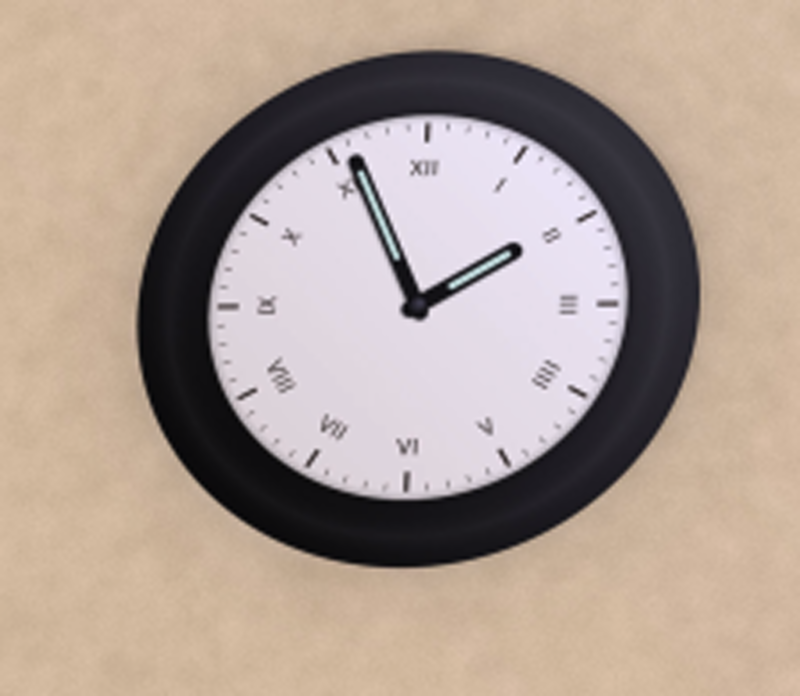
1:56
